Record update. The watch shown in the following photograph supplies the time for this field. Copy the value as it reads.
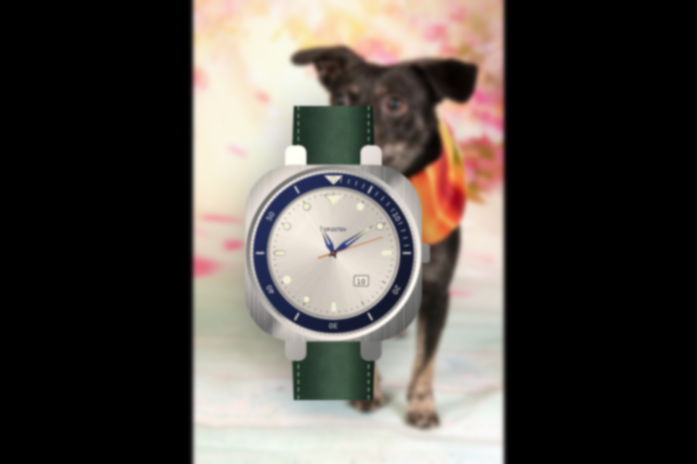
11:09:12
